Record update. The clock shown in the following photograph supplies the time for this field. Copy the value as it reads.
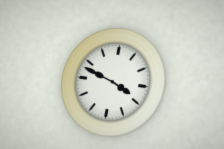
3:48
